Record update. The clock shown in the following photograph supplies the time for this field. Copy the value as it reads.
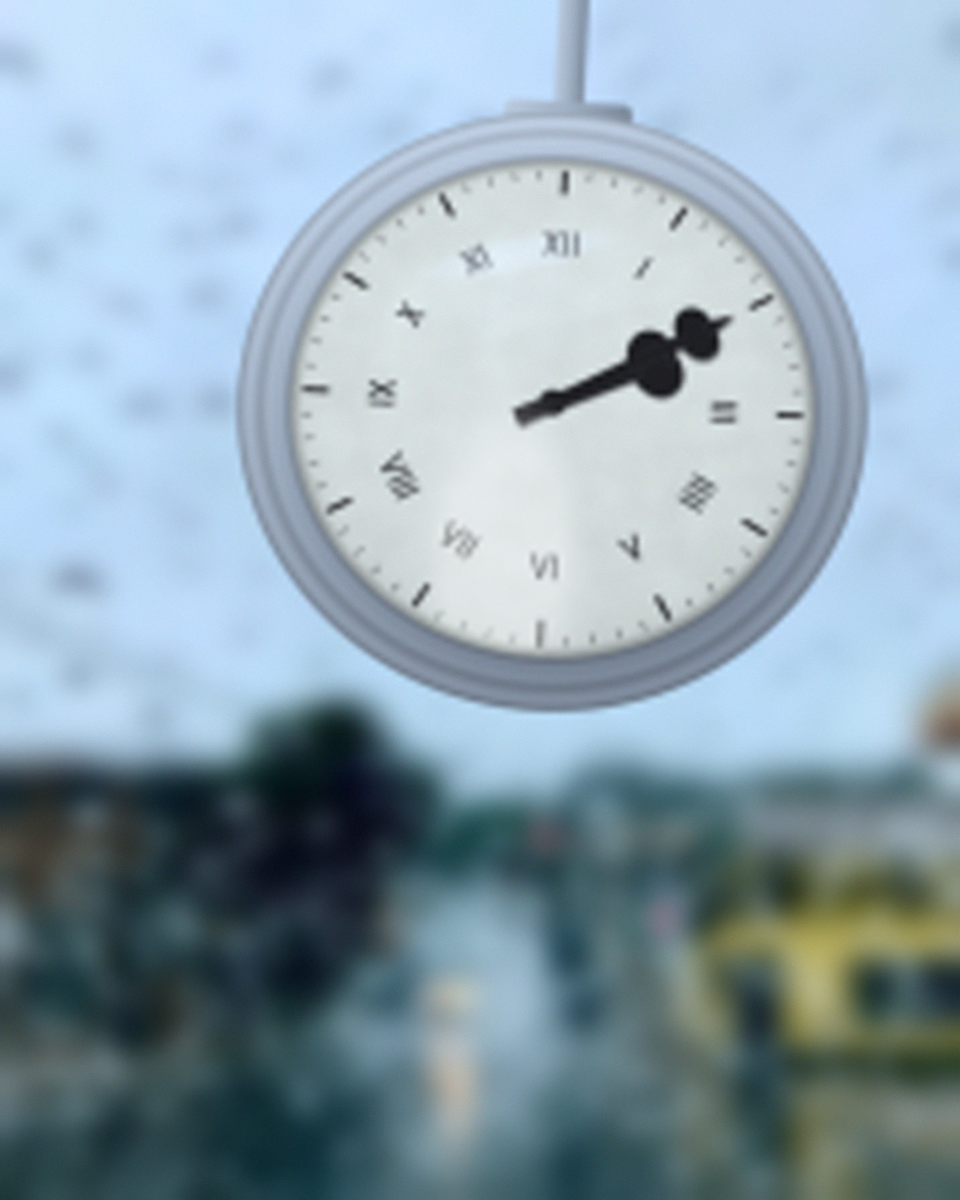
2:10
